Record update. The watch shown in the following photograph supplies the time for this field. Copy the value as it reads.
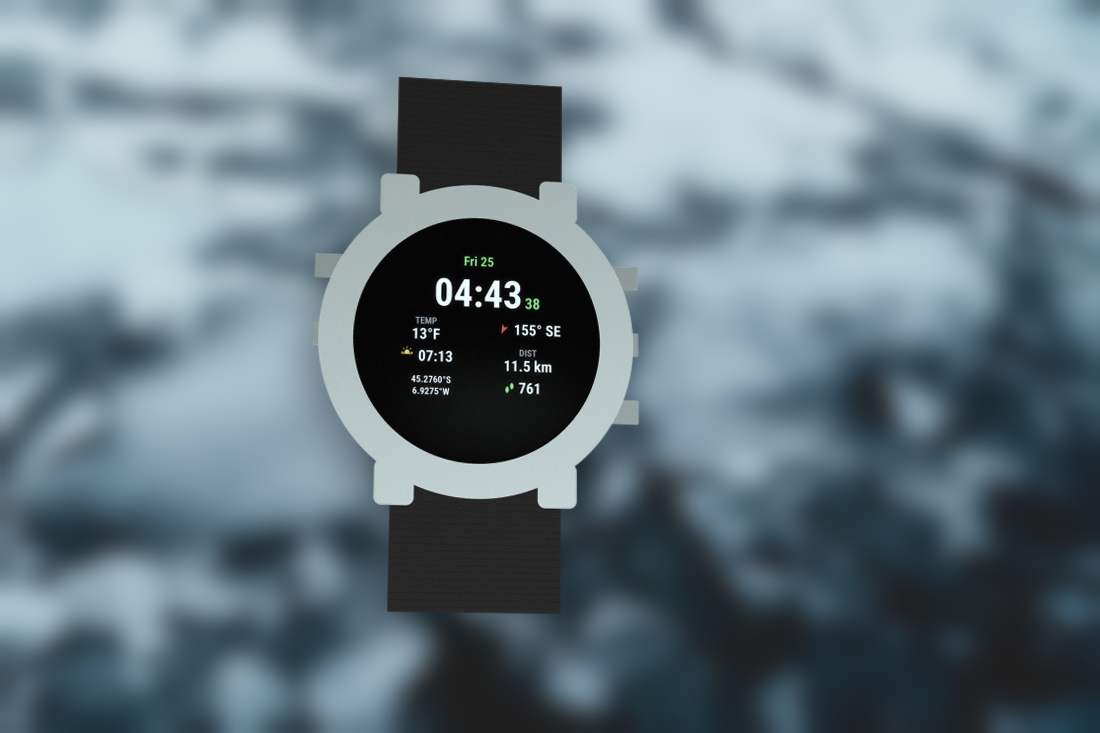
4:43:38
